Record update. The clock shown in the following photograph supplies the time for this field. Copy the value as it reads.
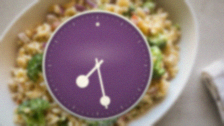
7:28
